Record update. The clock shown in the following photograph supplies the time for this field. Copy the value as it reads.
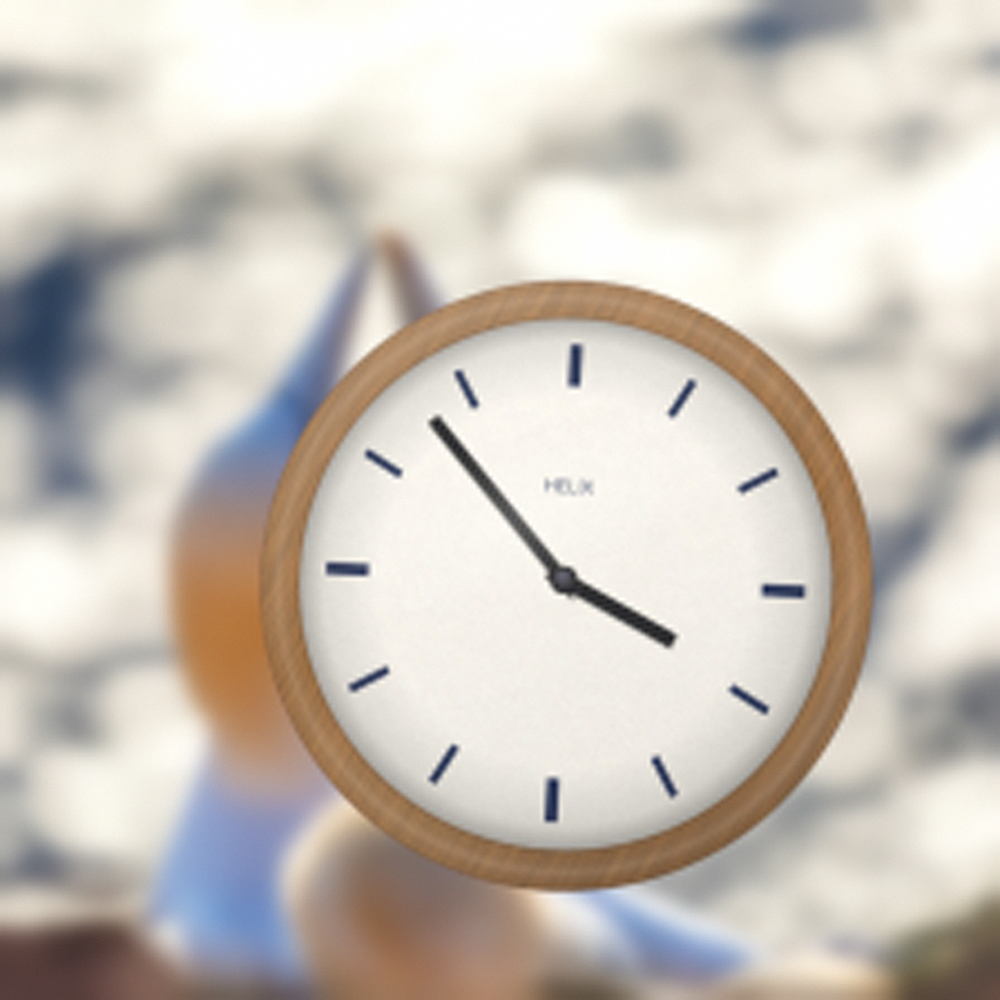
3:53
